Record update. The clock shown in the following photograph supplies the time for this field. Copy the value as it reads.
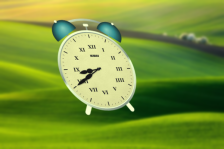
8:40
